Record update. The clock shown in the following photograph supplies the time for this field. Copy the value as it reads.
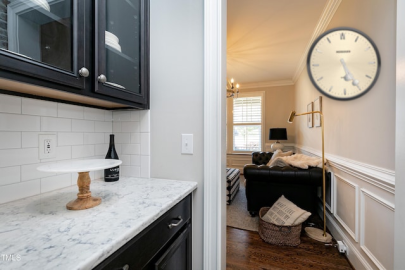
5:25
